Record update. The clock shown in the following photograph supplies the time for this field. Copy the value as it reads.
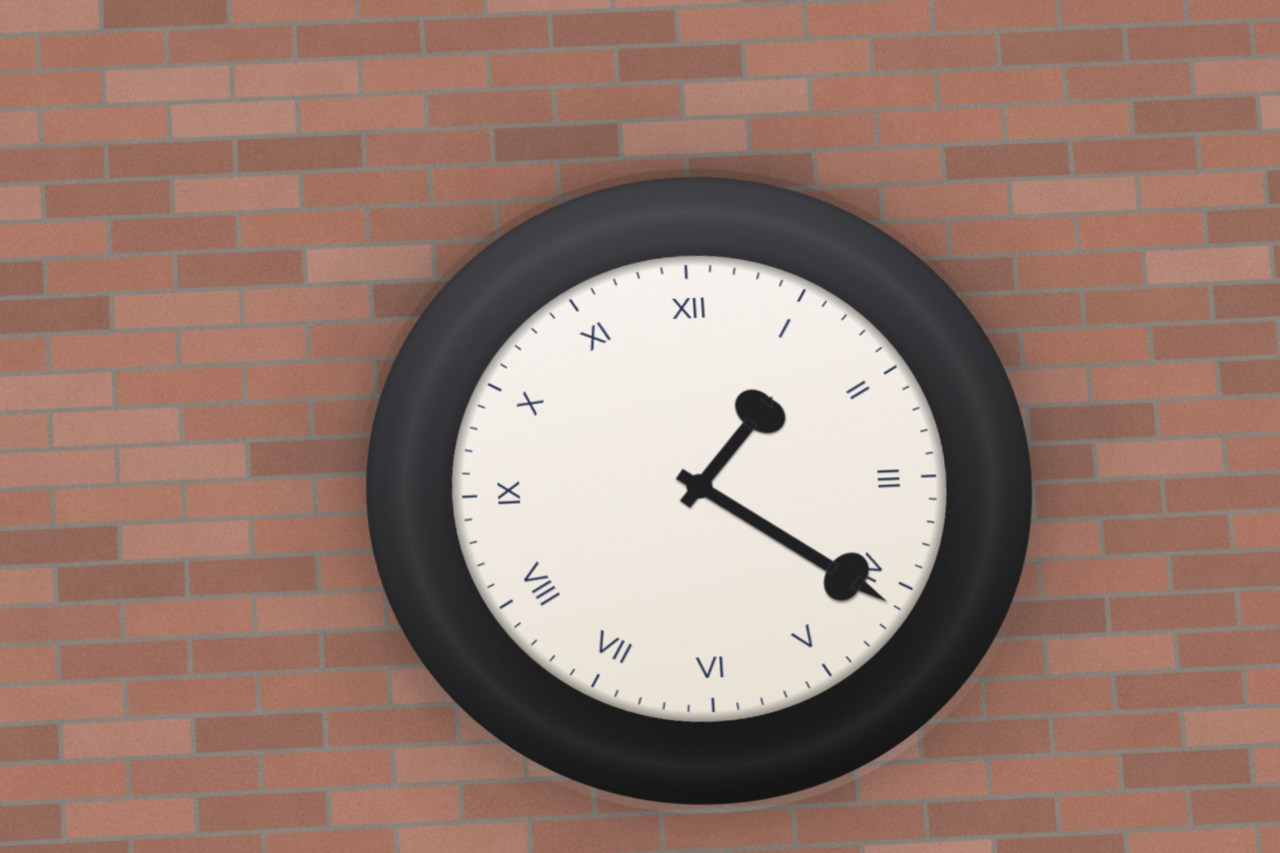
1:21
